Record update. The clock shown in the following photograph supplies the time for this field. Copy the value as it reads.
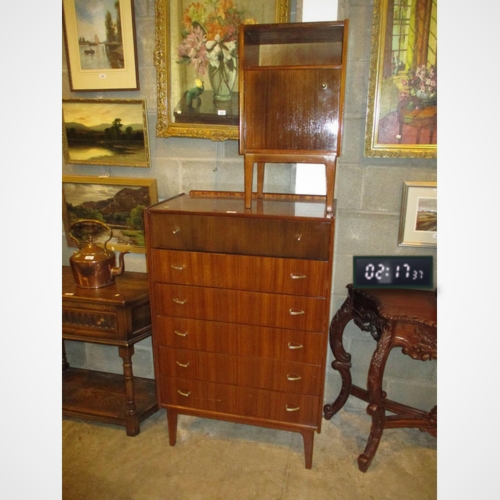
2:17
